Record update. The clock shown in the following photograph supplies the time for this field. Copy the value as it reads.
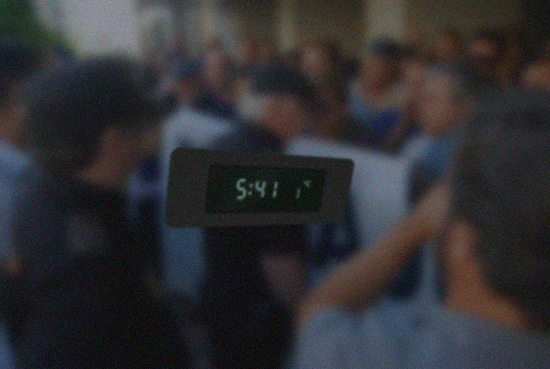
5:41
